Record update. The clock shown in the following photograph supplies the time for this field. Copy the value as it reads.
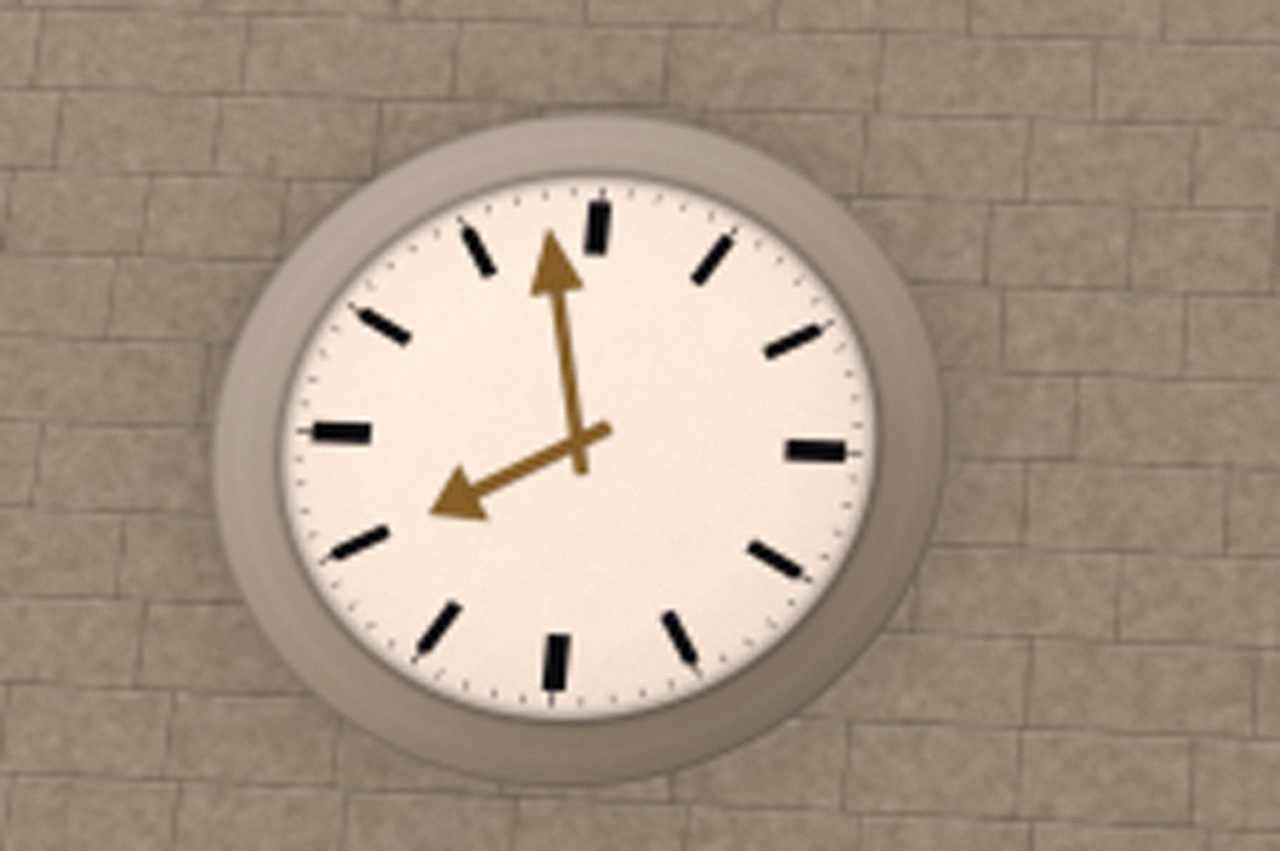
7:58
